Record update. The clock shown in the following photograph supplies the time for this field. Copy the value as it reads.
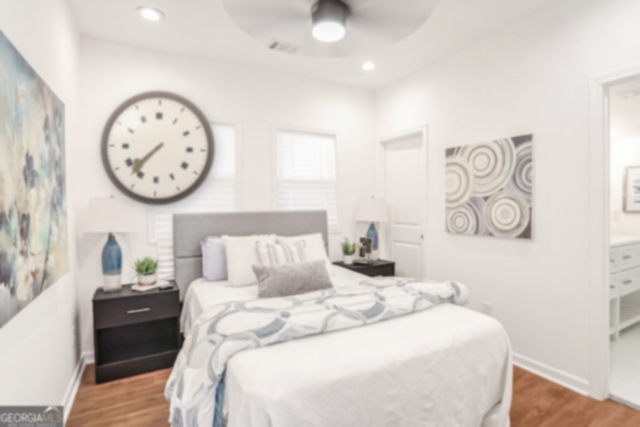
7:37
